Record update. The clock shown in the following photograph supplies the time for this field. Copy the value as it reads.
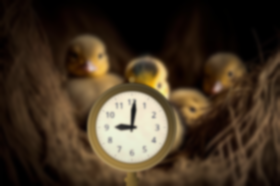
9:01
